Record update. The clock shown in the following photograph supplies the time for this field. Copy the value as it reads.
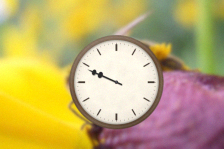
9:49
